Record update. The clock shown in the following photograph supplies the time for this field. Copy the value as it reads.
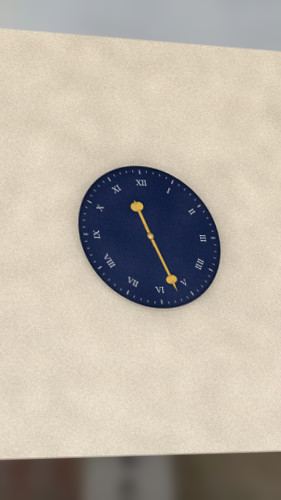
11:27
